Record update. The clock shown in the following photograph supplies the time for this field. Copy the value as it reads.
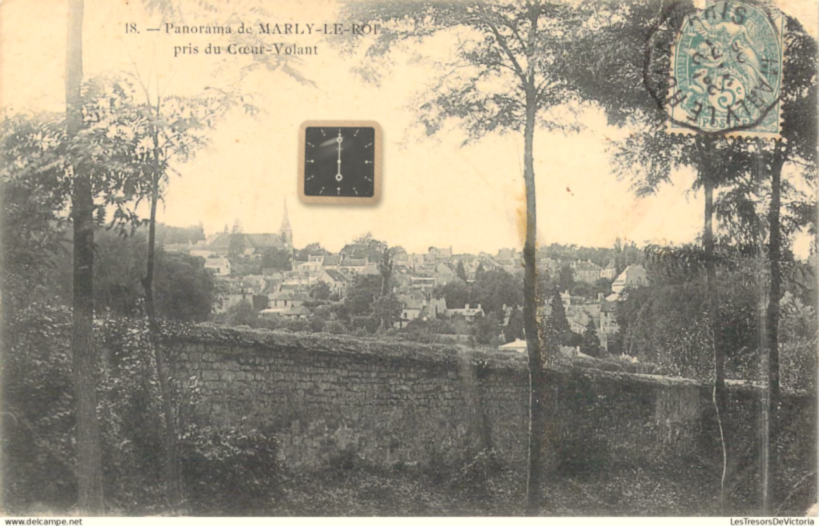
6:00
